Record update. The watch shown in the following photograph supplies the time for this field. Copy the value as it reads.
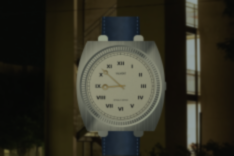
8:52
